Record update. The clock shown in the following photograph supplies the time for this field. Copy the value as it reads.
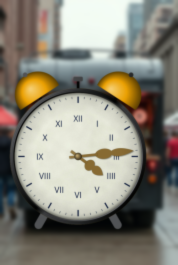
4:14
